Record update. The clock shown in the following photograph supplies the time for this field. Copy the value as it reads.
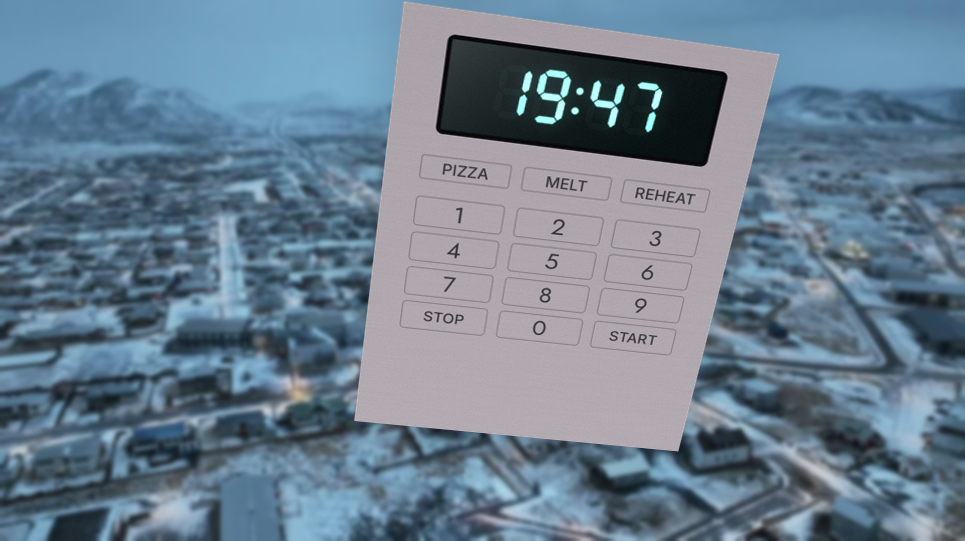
19:47
